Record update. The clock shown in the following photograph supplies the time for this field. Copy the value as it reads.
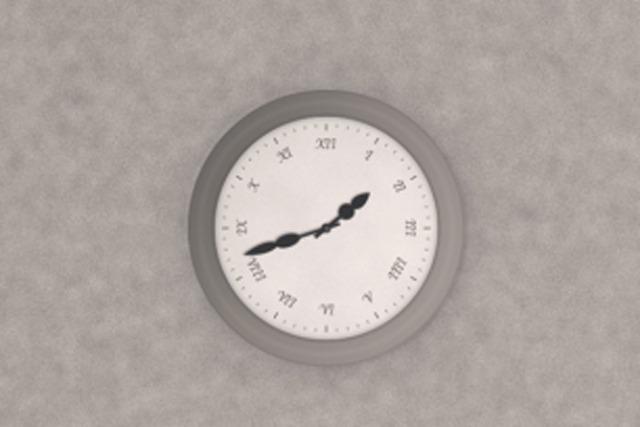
1:42
